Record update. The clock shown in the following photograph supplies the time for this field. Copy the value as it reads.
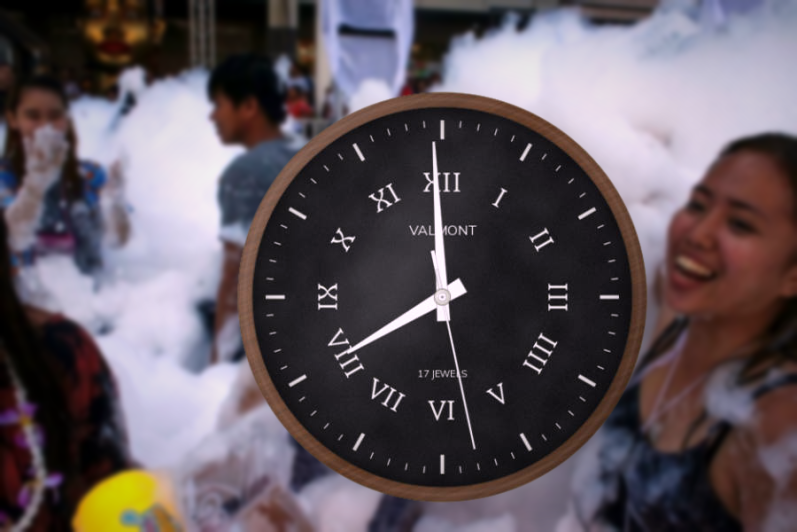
7:59:28
